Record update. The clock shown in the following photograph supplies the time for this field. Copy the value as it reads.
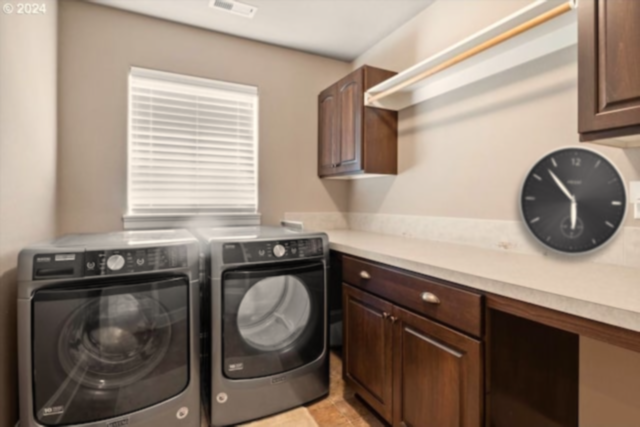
5:53
